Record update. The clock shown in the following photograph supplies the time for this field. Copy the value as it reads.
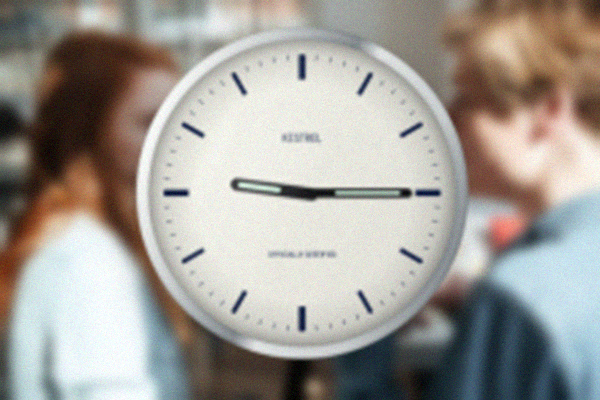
9:15
